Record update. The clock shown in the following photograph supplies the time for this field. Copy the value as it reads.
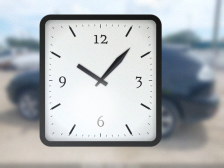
10:07
